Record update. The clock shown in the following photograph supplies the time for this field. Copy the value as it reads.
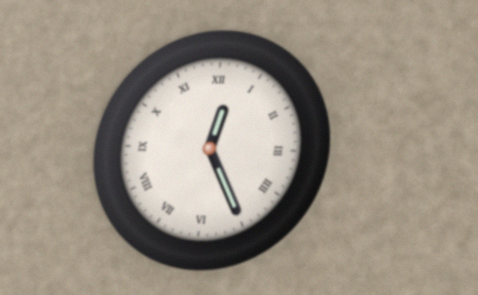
12:25
